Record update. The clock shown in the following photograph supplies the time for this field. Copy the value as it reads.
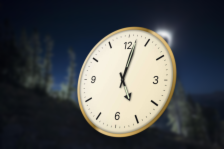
5:02
